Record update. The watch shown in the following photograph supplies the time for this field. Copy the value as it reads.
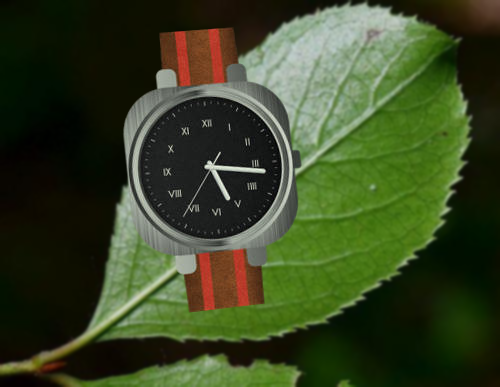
5:16:36
